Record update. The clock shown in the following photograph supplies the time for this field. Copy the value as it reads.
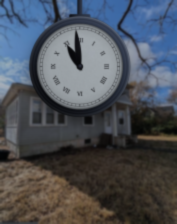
10:59
